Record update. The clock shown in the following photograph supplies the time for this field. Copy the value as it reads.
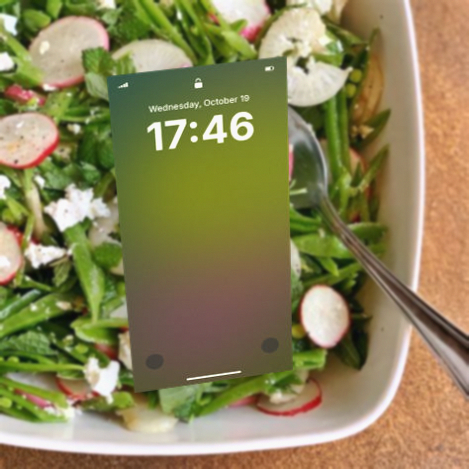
17:46
